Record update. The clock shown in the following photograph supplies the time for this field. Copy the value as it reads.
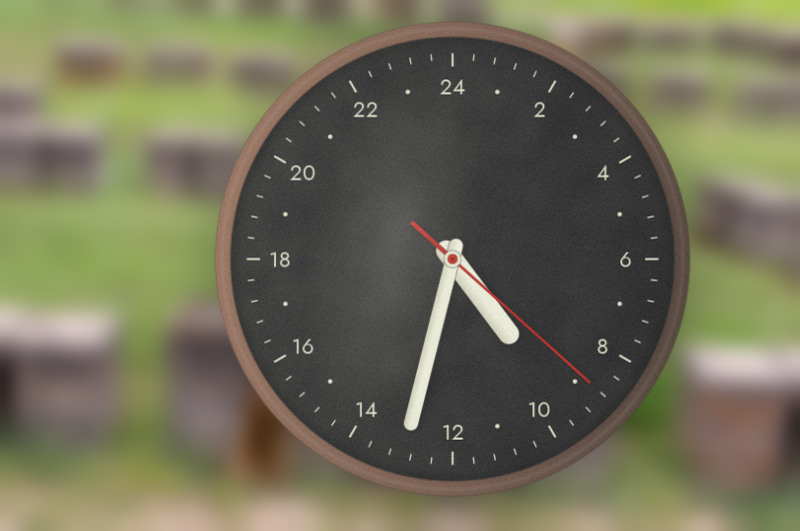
9:32:22
